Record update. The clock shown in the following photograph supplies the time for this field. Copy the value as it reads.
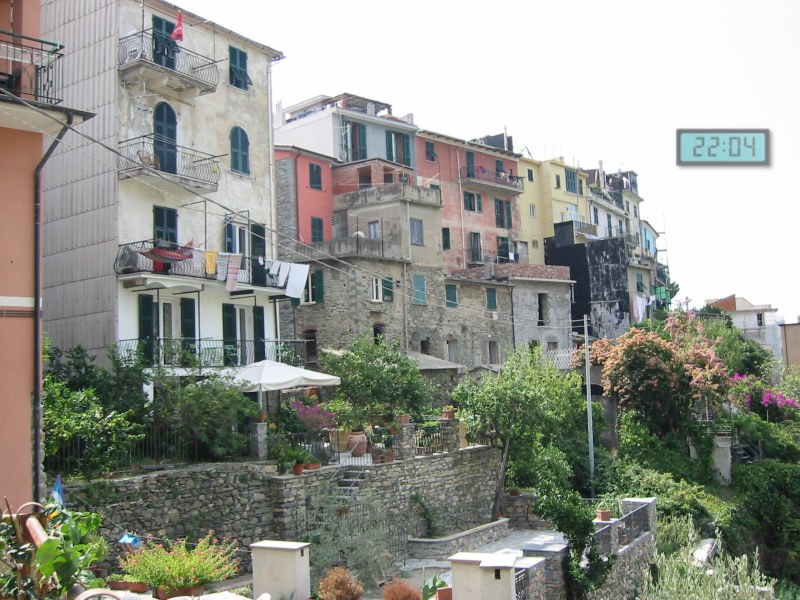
22:04
